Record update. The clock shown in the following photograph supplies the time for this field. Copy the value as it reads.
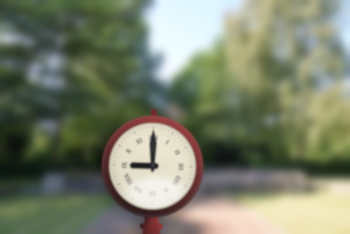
9:00
